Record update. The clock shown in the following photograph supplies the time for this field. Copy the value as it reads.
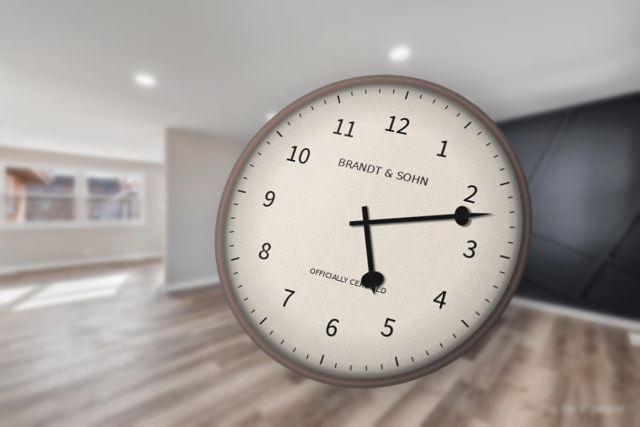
5:12
